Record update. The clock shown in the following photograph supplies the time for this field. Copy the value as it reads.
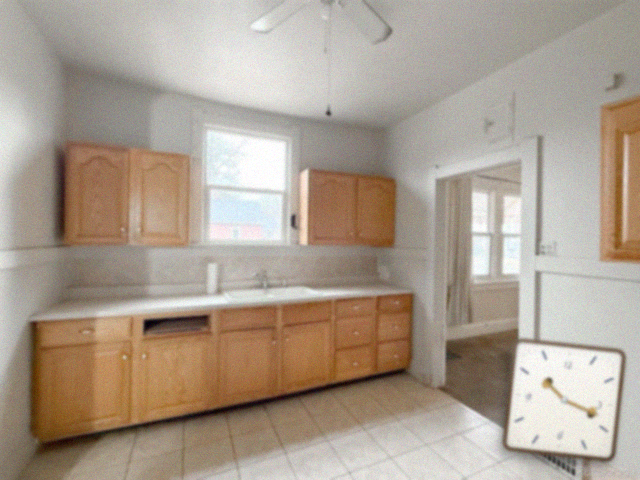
10:18
